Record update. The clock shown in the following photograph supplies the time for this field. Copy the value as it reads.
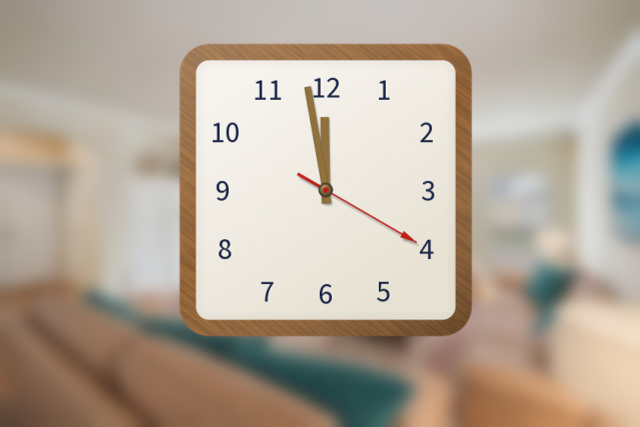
11:58:20
